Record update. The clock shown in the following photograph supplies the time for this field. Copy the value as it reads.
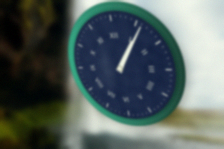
1:06
